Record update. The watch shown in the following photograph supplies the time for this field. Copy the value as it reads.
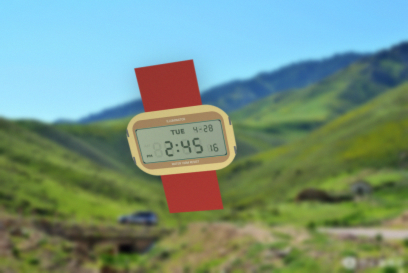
2:45
